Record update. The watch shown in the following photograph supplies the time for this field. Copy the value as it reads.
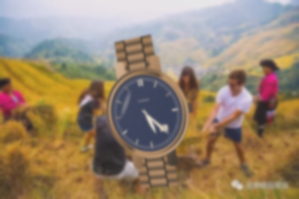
5:23
